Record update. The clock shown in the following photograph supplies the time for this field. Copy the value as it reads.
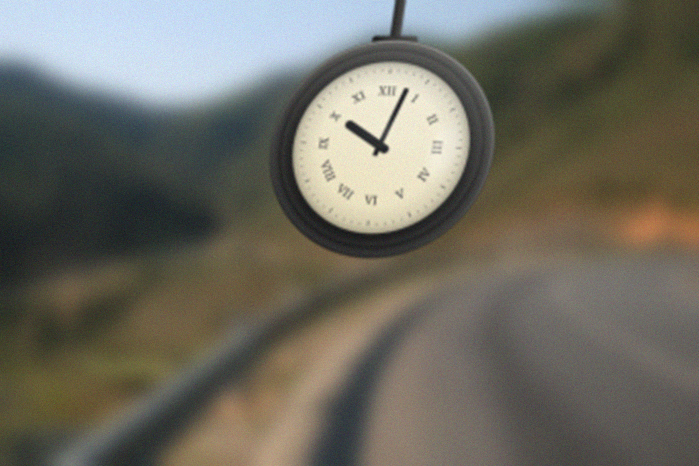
10:03
